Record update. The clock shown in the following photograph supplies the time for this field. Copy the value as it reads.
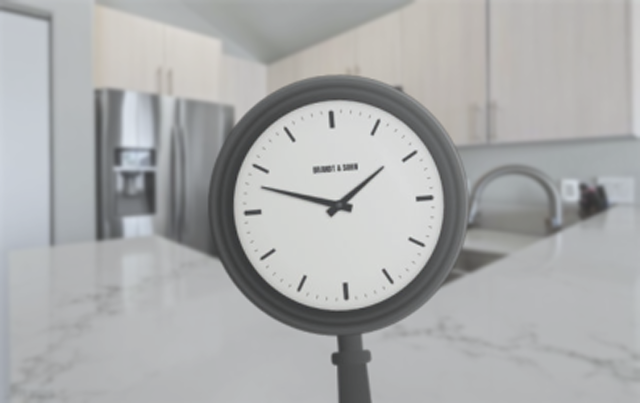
1:48
